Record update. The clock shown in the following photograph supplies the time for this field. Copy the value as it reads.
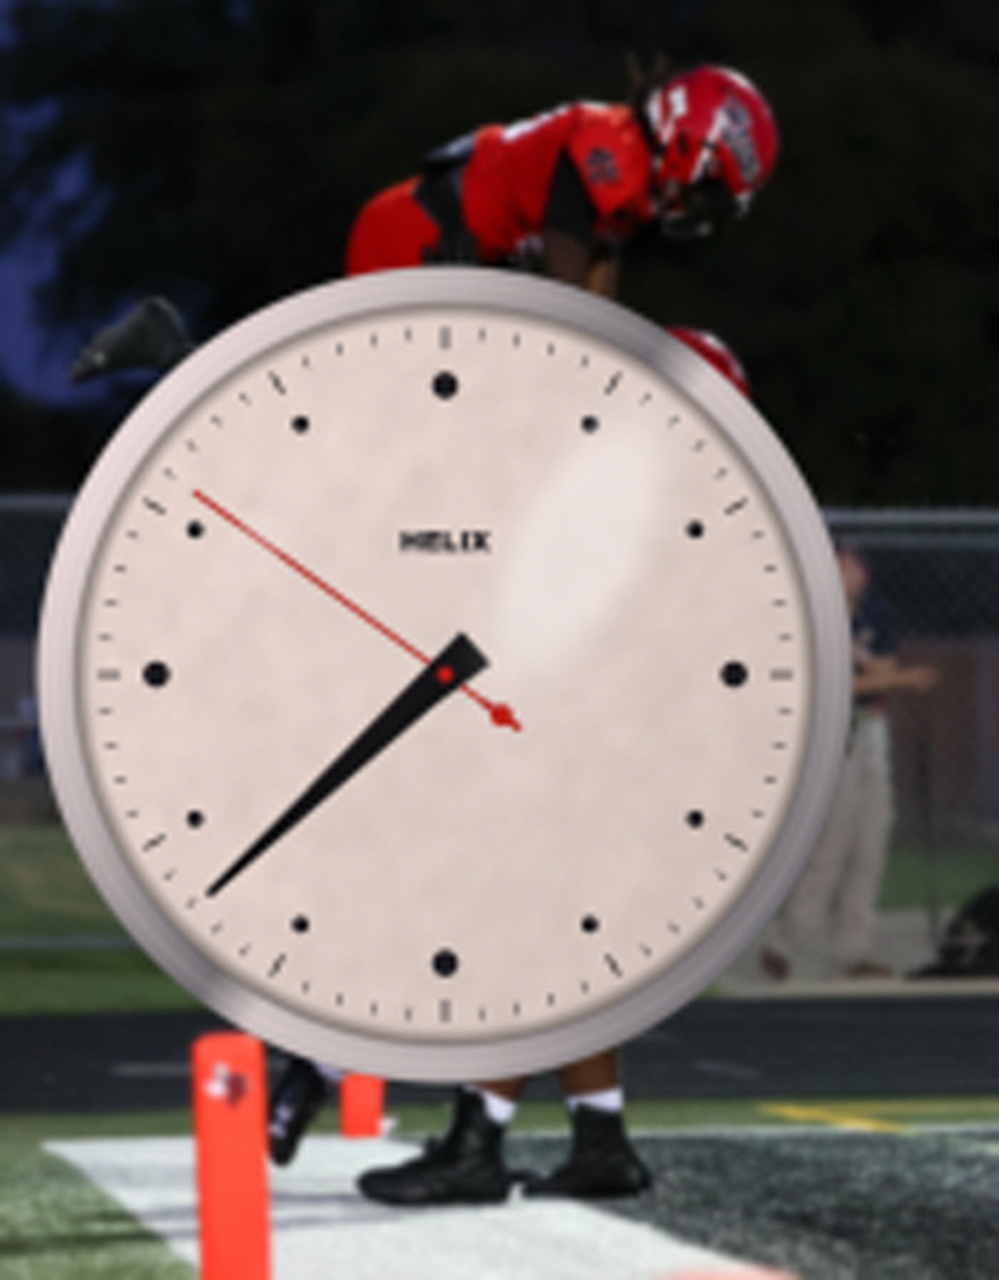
7:37:51
